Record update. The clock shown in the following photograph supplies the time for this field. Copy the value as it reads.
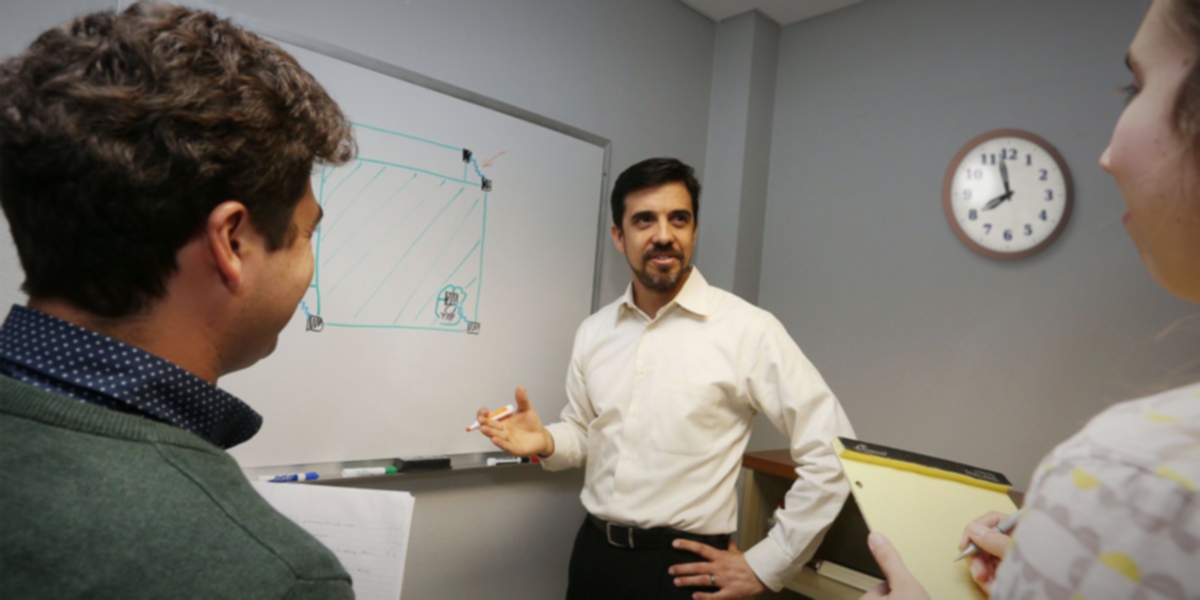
7:58
